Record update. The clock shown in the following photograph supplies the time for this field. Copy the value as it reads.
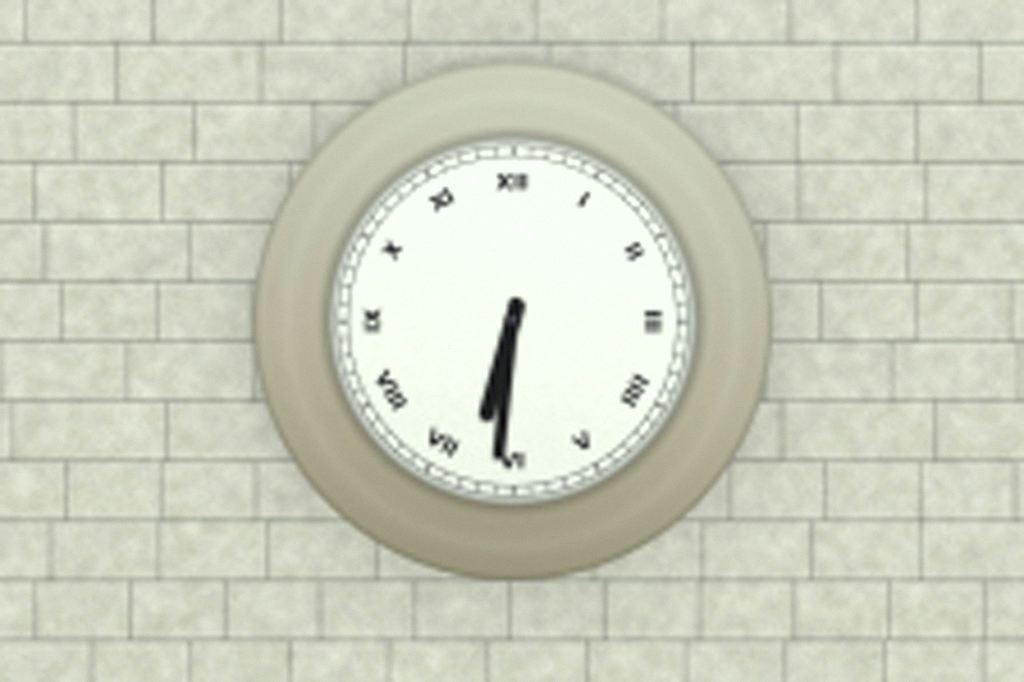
6:31
